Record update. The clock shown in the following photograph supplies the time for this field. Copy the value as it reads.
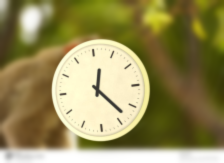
12:23
